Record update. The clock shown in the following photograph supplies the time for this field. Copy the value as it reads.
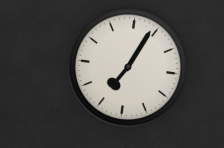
7:04
